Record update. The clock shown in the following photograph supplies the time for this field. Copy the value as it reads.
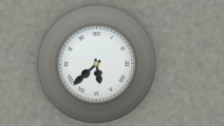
5:38
